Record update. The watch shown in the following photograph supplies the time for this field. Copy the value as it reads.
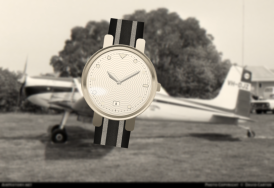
10:09
